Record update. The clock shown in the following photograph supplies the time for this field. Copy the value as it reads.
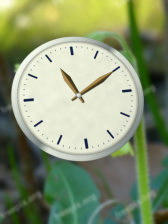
11:10
